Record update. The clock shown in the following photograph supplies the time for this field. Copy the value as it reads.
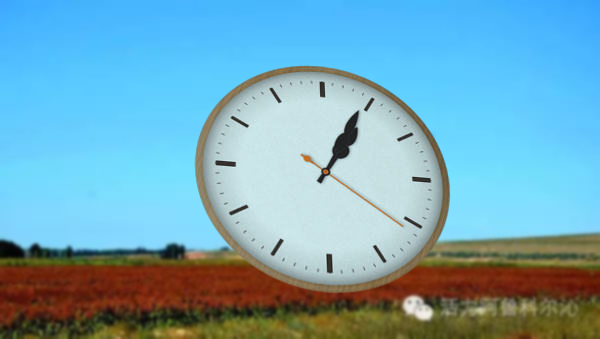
1:04:21
